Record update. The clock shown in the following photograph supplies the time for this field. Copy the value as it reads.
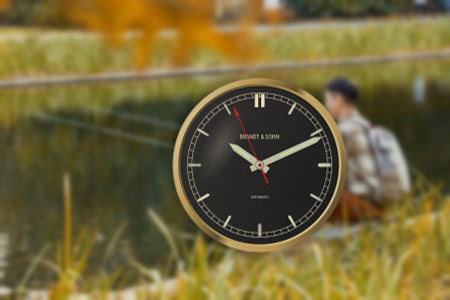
10:10:56
